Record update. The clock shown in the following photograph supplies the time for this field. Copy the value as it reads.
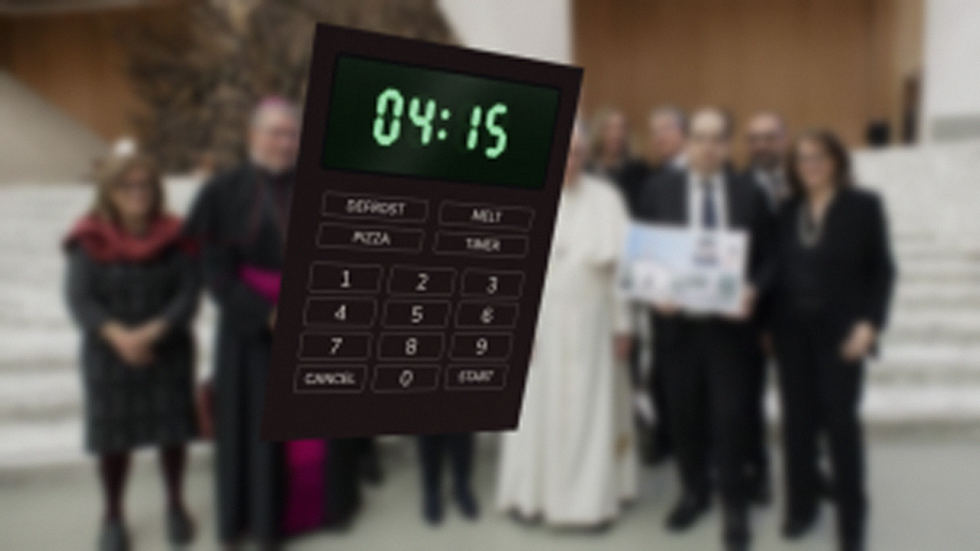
4:15
